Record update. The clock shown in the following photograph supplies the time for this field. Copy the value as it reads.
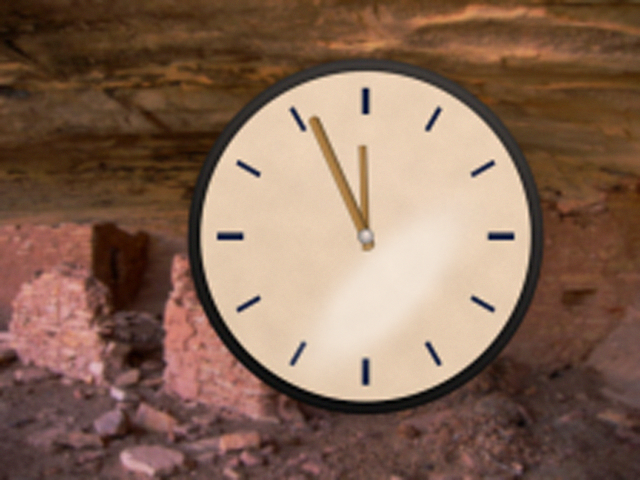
11:56
